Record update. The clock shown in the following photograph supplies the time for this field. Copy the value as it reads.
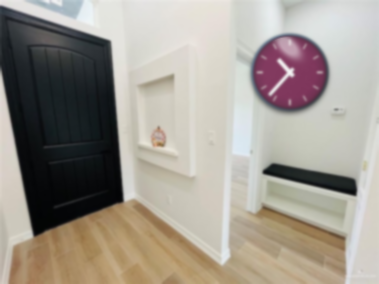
10:37
